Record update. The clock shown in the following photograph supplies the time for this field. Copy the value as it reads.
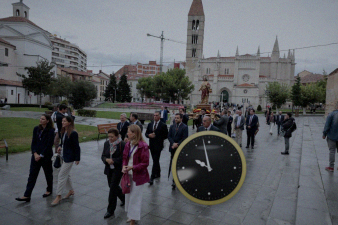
9:58
